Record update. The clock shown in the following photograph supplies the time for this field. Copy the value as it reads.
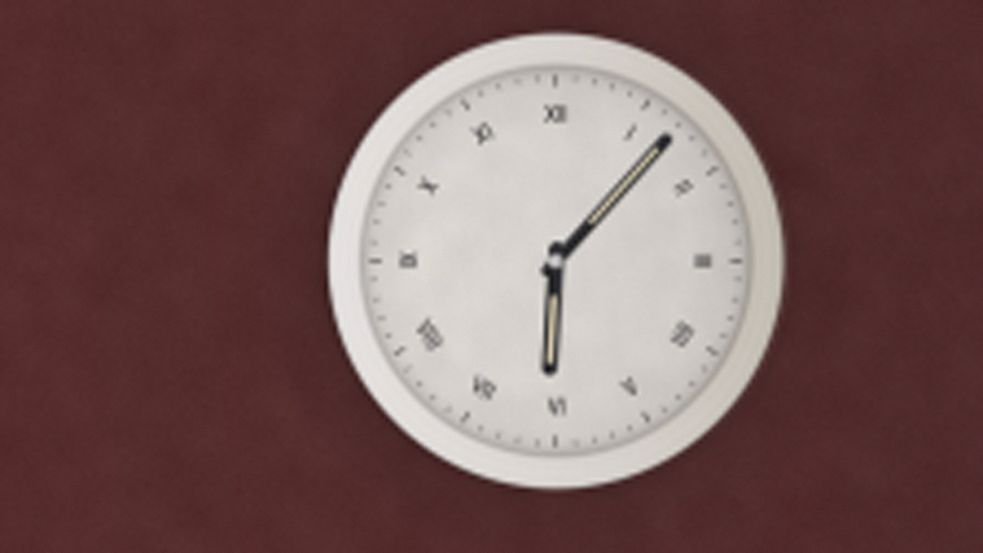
6:07
